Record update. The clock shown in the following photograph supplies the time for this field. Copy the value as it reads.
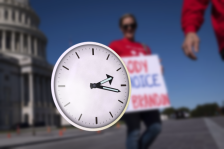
2:17
